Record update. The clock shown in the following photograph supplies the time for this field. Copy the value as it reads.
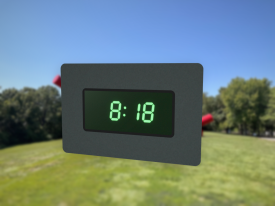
8:18
